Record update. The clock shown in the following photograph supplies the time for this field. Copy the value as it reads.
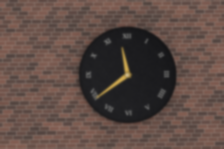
11:39
